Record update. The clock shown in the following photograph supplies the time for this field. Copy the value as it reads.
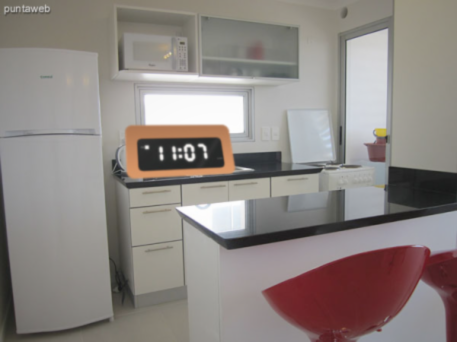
11:07
